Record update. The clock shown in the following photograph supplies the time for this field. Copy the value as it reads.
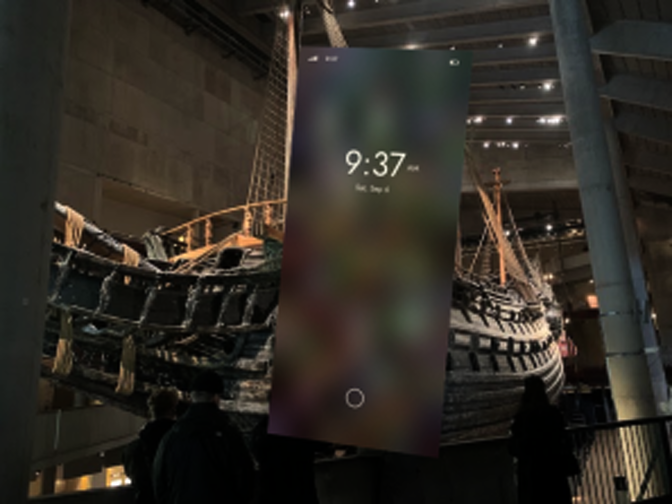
9:37
